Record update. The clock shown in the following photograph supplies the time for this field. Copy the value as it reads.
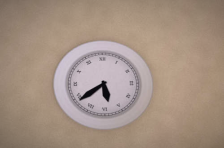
5:39
